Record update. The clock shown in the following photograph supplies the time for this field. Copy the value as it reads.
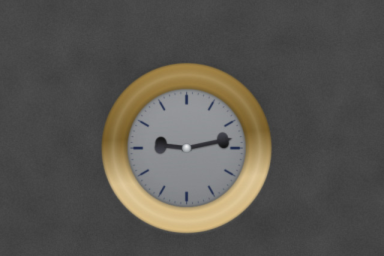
9:13
